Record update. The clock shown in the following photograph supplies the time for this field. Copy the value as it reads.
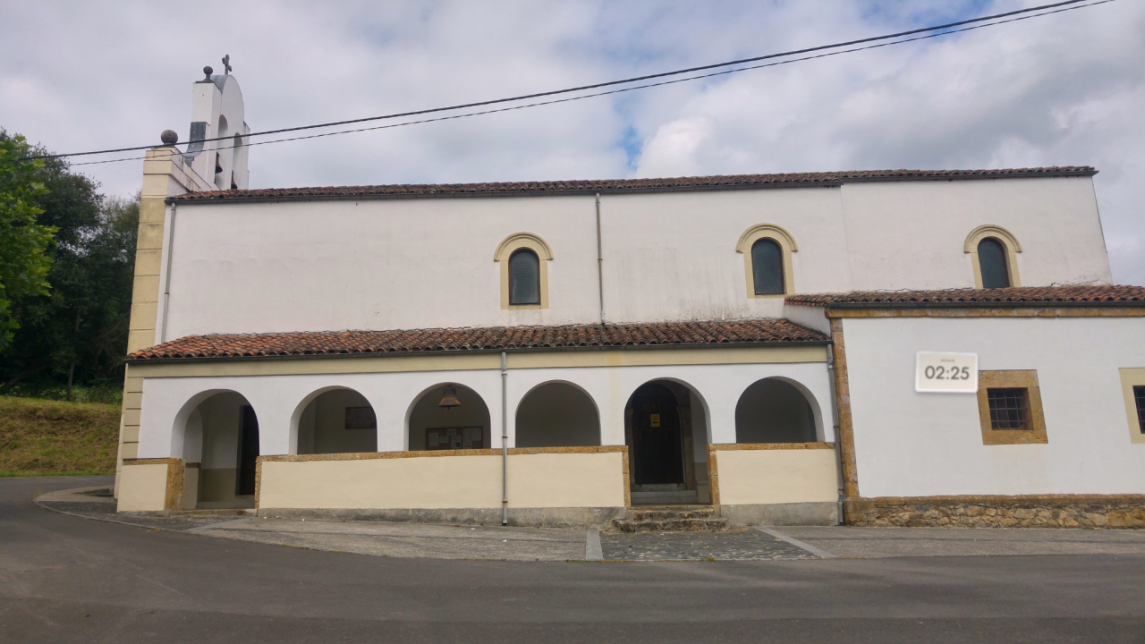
2:25
